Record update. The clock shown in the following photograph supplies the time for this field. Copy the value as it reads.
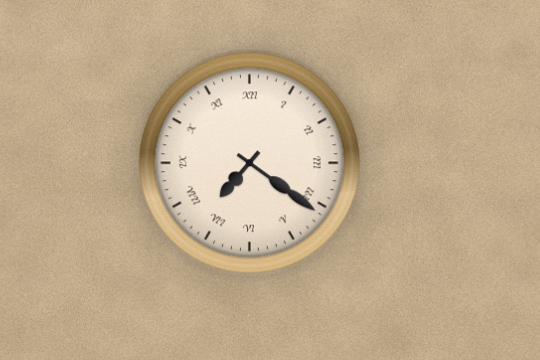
7:21
